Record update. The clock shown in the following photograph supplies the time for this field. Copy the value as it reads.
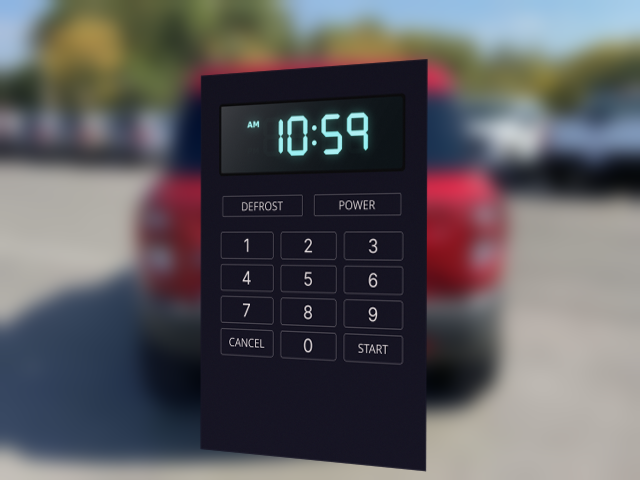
10:59
